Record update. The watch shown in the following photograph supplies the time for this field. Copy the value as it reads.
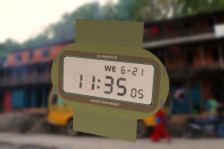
11:35:05
